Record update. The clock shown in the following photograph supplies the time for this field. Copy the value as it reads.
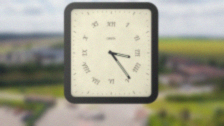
3:24
